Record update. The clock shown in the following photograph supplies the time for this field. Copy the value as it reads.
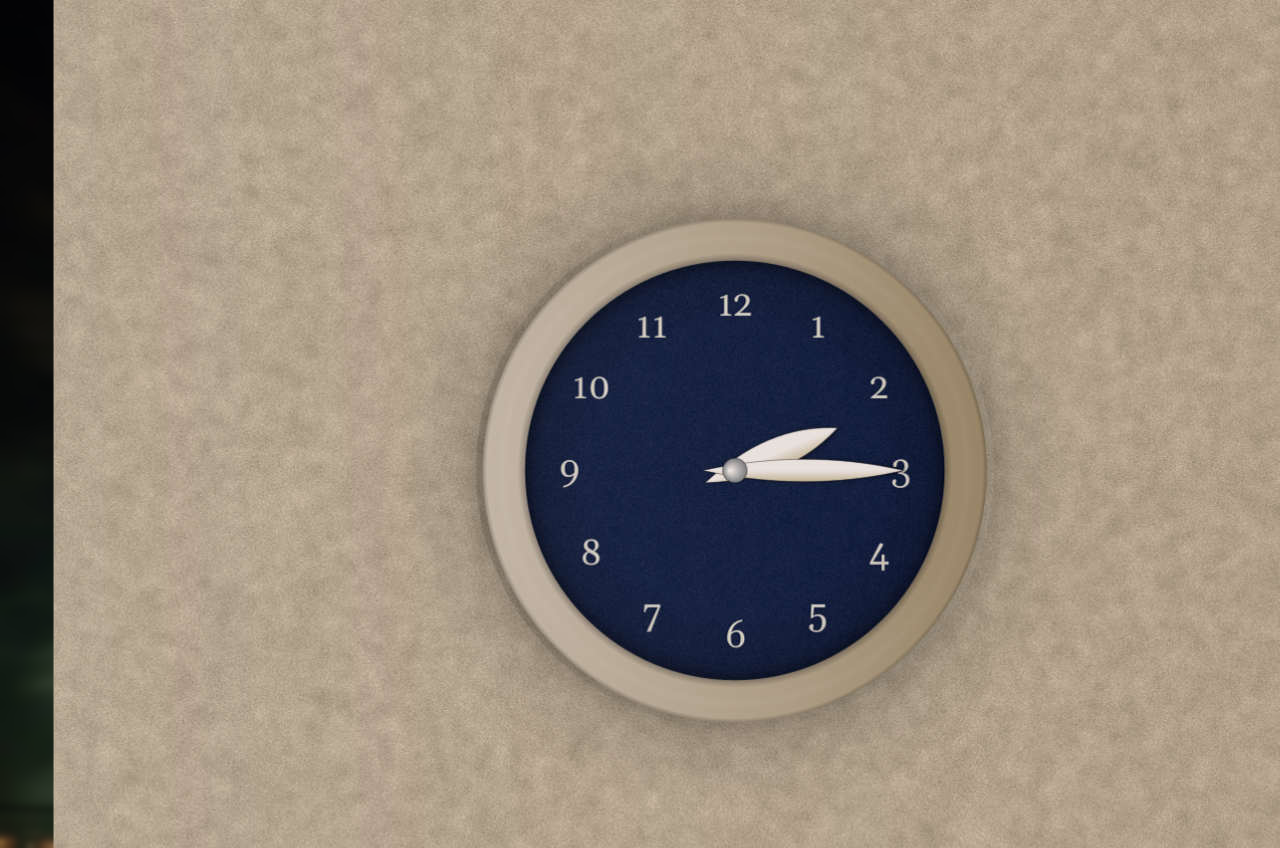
2:15
